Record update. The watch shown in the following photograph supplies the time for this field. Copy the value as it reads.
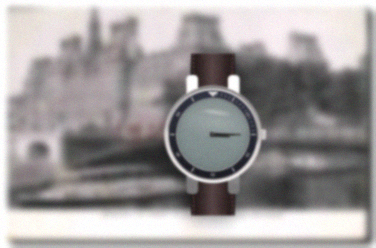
3:15
